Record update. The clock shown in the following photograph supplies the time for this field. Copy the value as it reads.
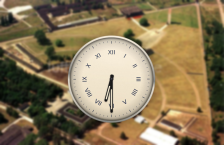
6:30
